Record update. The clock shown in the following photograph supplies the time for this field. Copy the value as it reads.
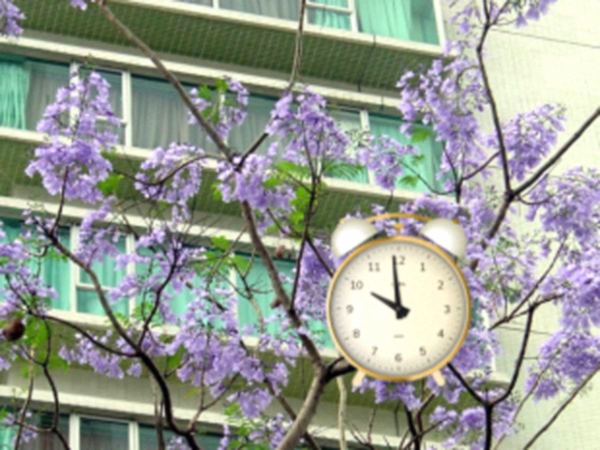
9:59
